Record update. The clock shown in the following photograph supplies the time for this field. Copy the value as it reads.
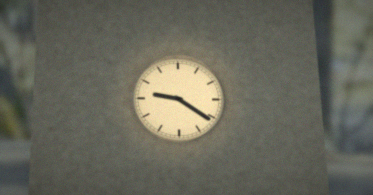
9:21
